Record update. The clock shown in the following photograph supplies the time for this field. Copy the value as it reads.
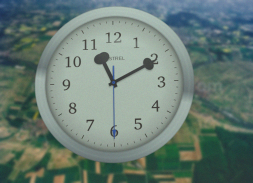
11:10:30
